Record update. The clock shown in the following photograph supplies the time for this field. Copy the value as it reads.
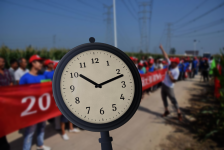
10:12
